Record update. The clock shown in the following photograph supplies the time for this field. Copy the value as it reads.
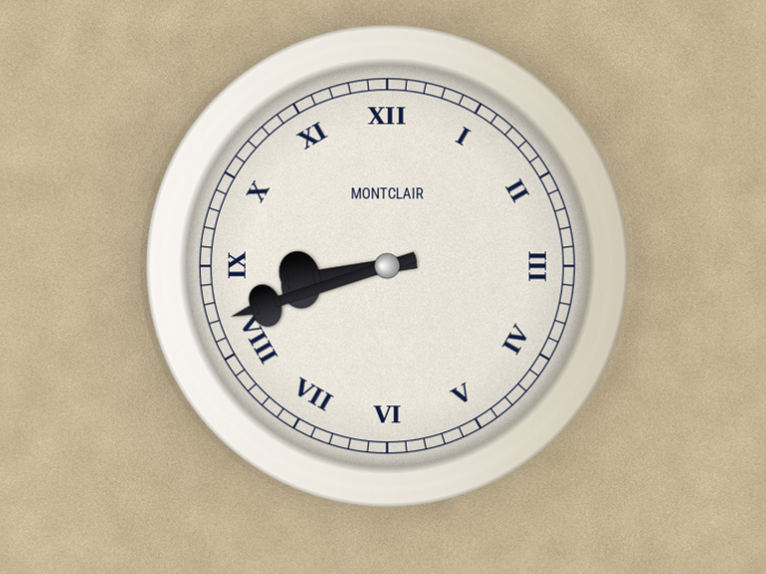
8:42
